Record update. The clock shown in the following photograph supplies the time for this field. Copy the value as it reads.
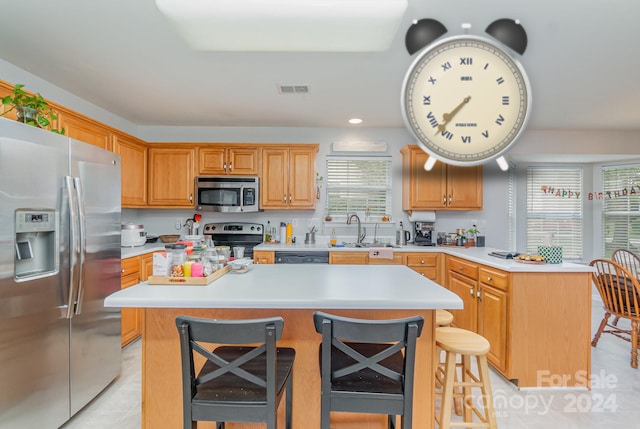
7:37
